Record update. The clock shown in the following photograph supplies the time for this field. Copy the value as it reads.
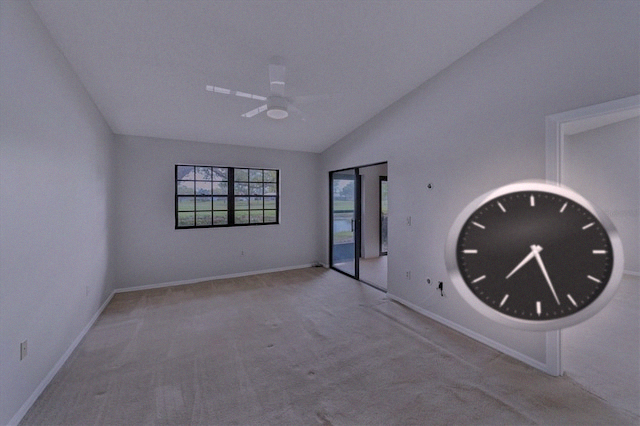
7:27
